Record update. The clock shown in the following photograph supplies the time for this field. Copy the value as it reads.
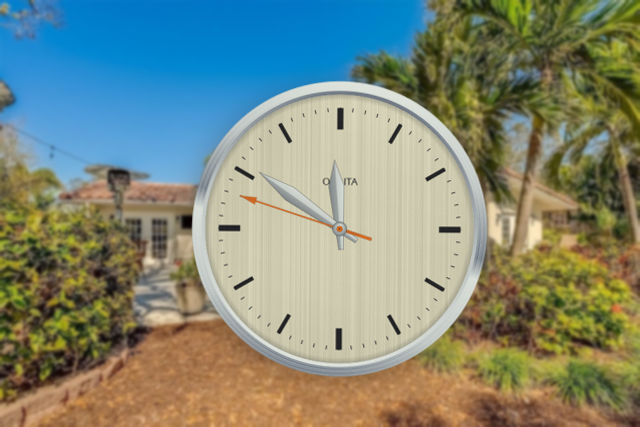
11:50:48
